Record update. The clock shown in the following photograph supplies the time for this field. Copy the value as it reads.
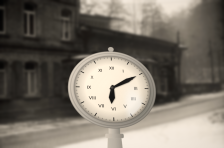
6:10
